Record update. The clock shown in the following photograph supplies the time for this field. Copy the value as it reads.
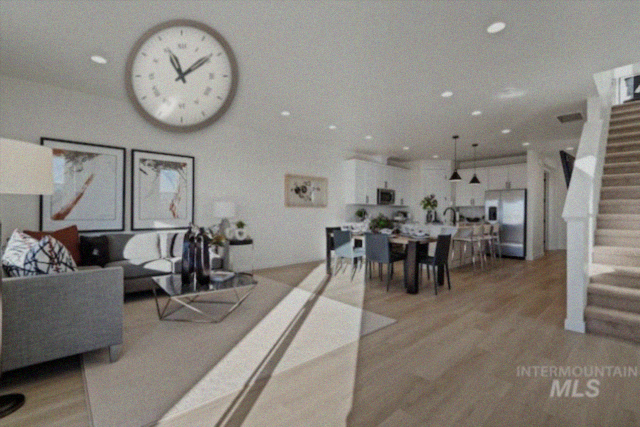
11:09
